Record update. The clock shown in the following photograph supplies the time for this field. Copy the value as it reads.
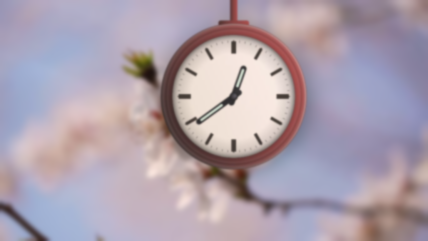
12:39
